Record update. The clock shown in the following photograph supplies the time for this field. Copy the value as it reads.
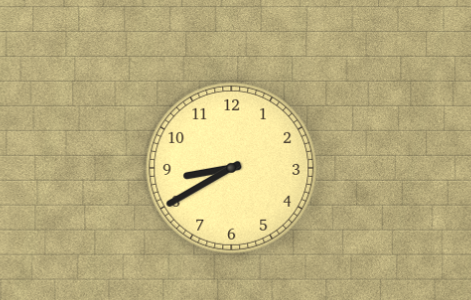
8:40
